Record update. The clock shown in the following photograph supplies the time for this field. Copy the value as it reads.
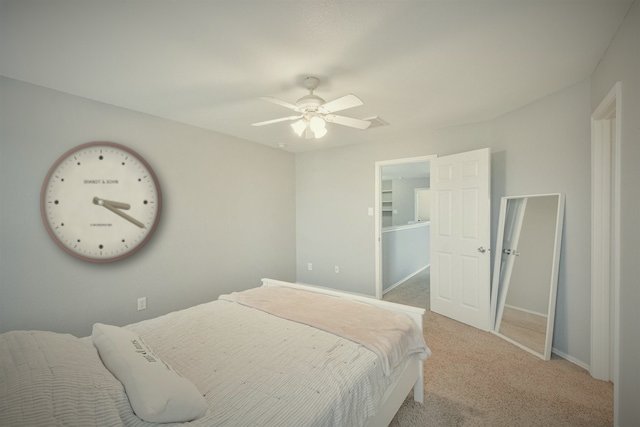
3:20
